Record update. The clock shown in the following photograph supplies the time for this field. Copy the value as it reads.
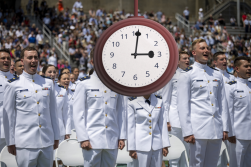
3:01
